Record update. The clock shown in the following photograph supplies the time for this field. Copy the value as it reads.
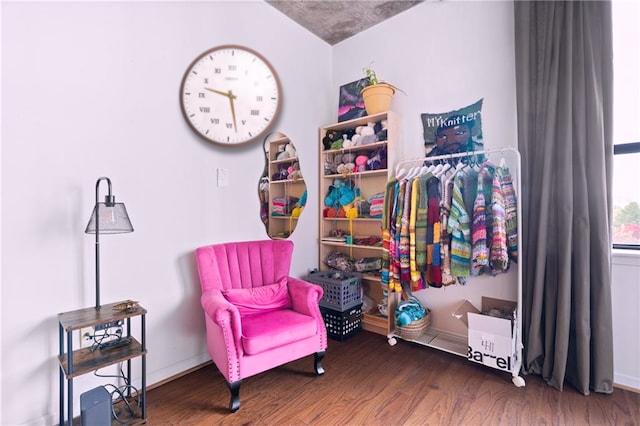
9:28
